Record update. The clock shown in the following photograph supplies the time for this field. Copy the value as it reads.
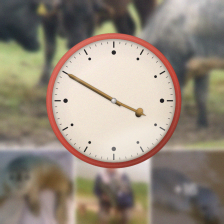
3:50
